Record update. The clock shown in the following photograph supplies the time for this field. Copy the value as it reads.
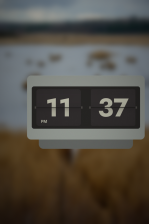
11:37
